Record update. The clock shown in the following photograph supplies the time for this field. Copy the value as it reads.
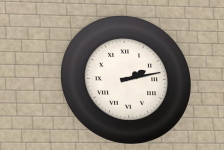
2:13
